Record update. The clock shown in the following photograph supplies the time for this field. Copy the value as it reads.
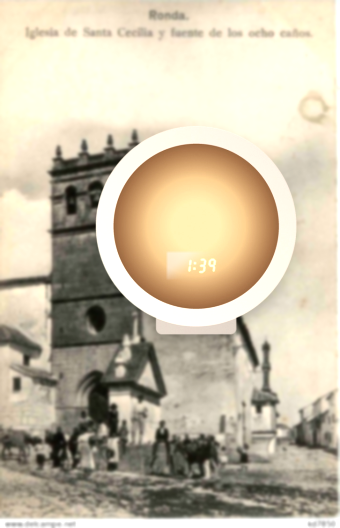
1:39
